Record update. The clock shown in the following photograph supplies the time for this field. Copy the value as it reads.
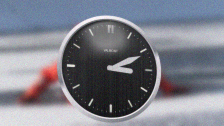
3:11
